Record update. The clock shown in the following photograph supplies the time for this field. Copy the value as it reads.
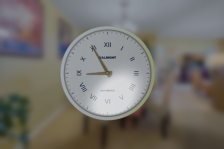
8:55
